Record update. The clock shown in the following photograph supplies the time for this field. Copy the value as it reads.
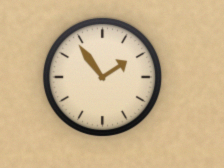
1:54
